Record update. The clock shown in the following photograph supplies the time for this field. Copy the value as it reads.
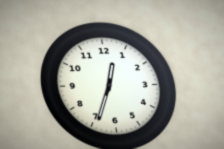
12:34
